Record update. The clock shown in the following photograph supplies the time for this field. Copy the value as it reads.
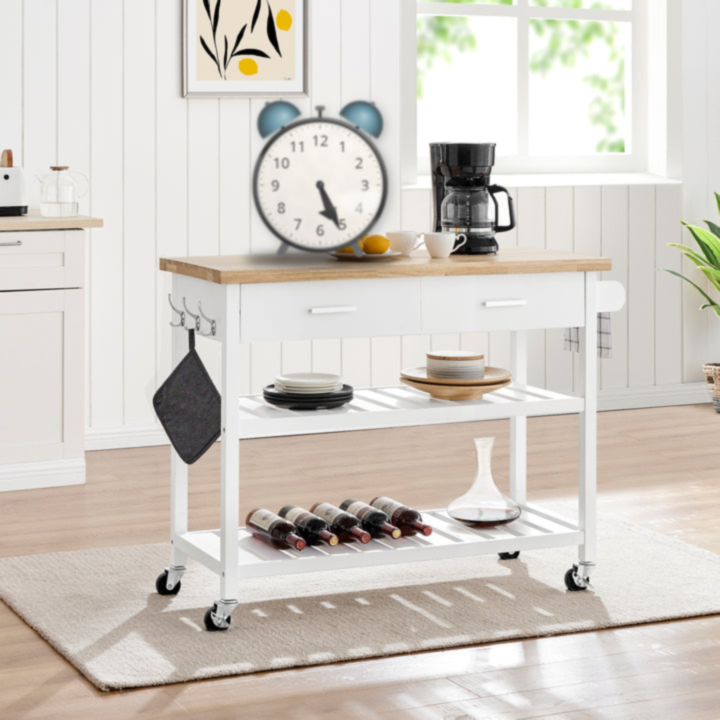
5:26
